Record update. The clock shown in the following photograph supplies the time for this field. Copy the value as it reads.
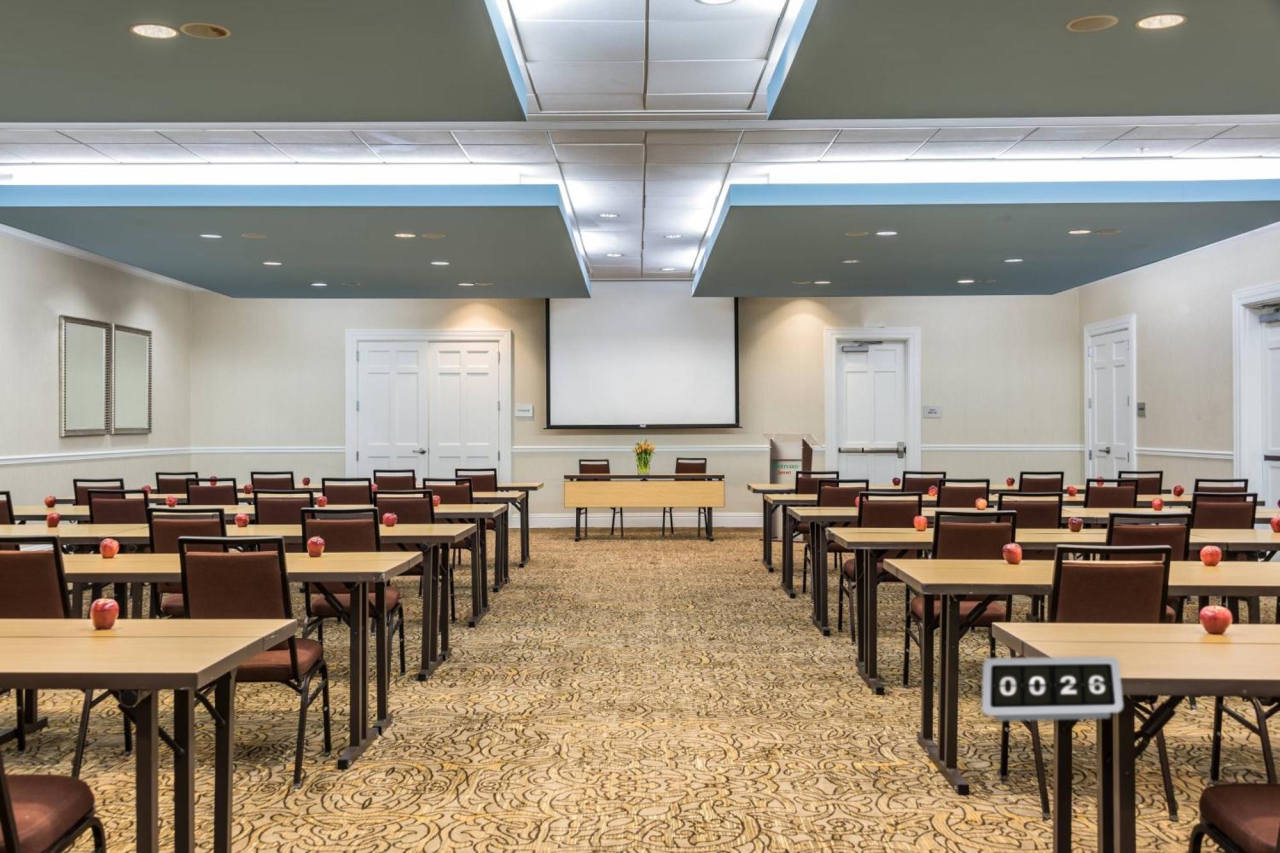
0:26
